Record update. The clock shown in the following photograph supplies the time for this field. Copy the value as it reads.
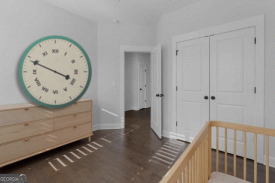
3:49
